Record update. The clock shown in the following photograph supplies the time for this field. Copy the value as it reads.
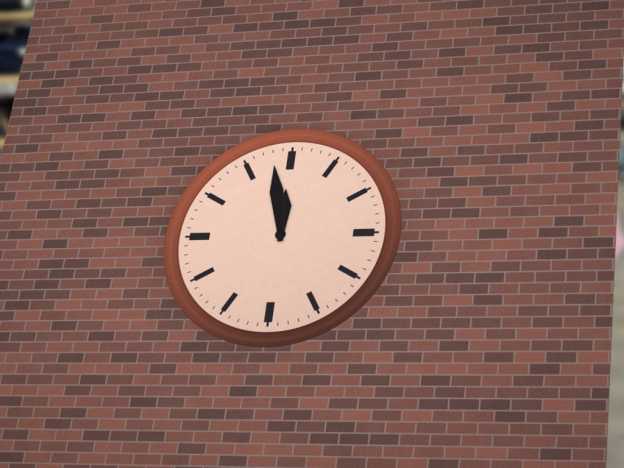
11:58
